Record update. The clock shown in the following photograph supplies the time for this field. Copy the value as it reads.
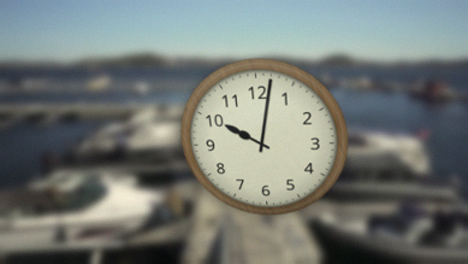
10:02
